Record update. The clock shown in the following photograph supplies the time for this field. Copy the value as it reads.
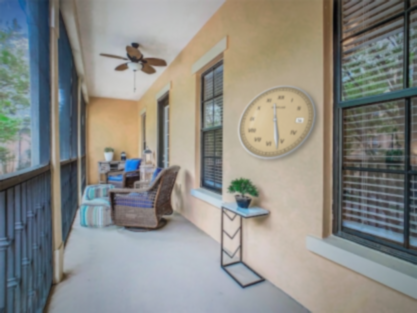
11:27
